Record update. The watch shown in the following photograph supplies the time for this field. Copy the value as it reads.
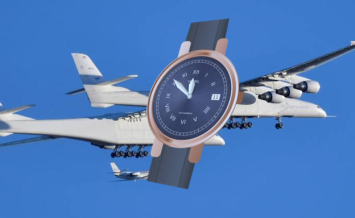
11:51
